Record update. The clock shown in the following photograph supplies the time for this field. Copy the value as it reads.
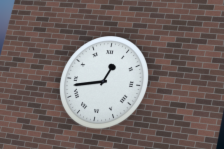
12:43
